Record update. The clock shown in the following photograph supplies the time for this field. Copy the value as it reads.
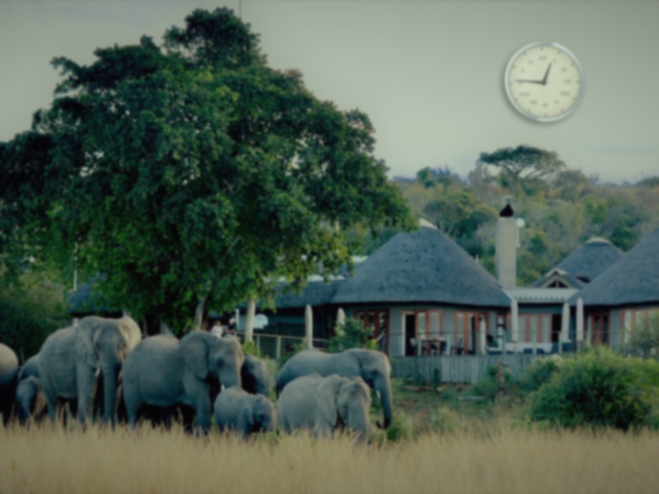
12:46
